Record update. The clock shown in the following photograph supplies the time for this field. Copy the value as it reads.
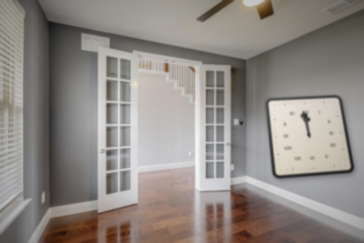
11:59
